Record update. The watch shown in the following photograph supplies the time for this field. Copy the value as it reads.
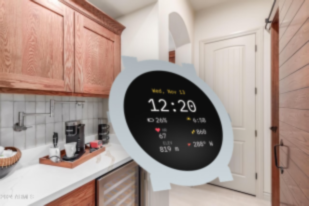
12:20
